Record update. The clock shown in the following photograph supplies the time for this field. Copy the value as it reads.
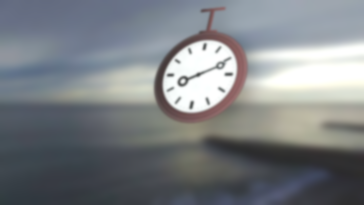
8:11
